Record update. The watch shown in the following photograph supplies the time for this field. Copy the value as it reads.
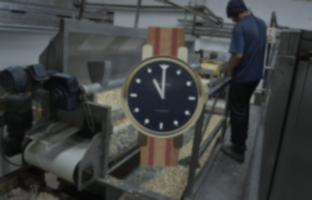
11:00
